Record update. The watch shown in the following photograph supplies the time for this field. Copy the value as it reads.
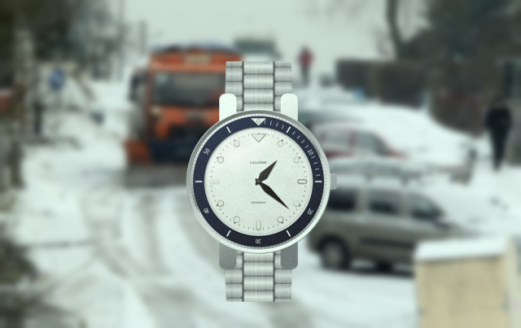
1:22
